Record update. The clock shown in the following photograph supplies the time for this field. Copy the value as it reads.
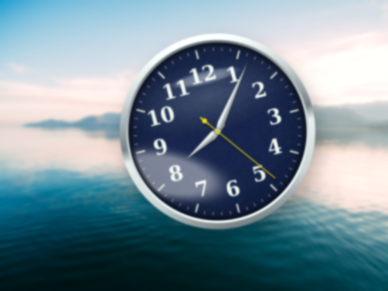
8:06:24
